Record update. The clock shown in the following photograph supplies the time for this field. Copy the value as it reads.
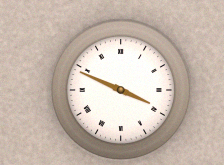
3:49
